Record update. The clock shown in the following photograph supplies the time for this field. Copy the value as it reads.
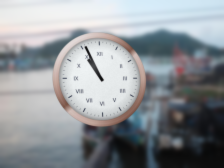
10:56
